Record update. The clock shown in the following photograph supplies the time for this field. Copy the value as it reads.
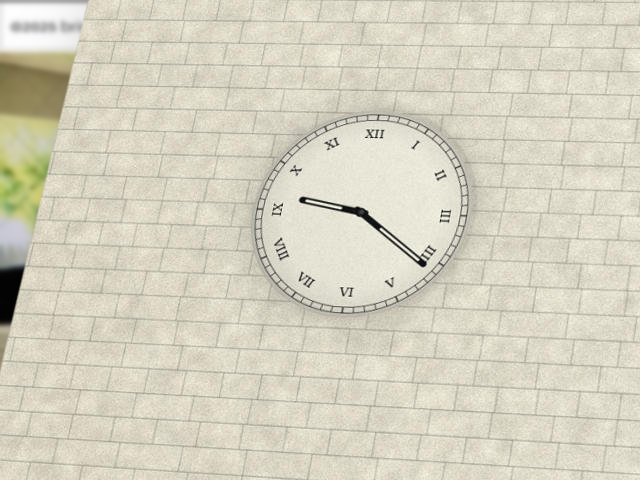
9:21
